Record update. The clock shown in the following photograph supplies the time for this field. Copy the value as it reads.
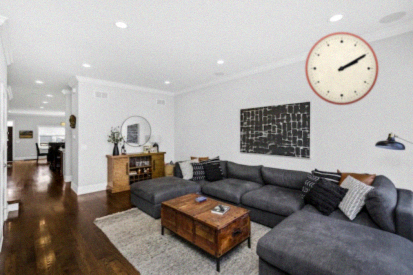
2:10
